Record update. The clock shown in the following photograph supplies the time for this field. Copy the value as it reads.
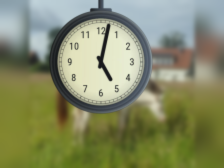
5:02
